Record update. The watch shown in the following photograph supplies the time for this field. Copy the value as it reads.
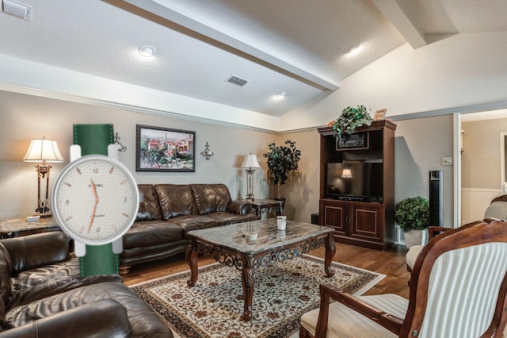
11:33
